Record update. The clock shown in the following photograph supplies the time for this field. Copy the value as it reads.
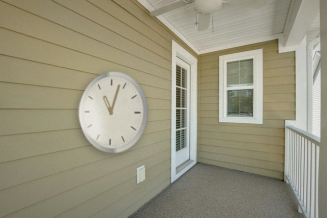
11:03
